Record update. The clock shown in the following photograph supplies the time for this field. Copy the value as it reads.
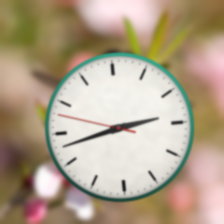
2:42:48
